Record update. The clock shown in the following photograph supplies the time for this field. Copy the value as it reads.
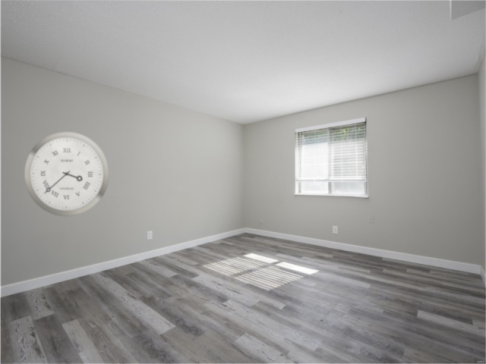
3:38
